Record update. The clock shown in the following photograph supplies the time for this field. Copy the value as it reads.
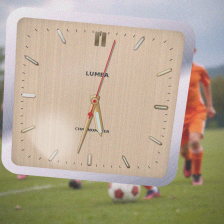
5:32:02
